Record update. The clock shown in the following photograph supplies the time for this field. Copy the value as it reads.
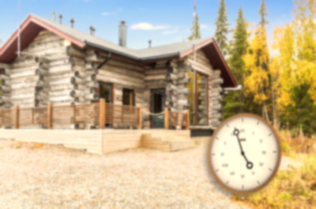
4:57
